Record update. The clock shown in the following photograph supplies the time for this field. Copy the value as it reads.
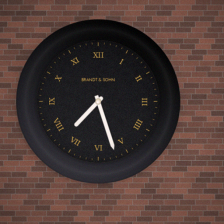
7:27
